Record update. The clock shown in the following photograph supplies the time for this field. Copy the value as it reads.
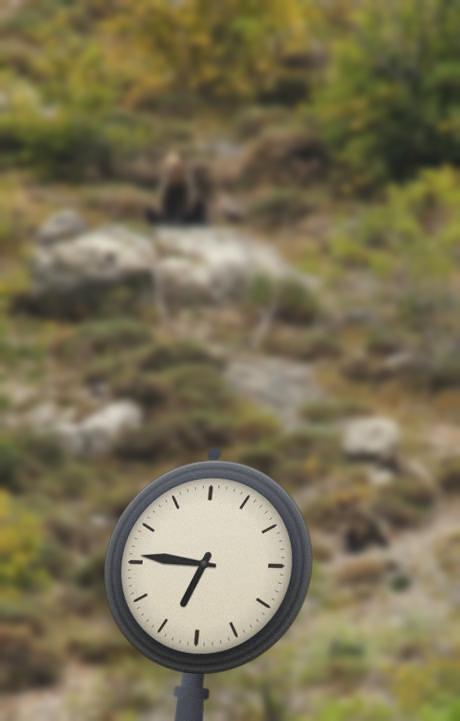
6:46
